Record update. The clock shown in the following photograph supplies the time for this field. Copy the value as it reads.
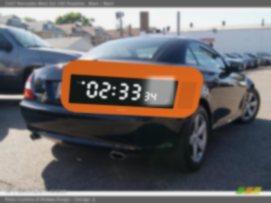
2:33
